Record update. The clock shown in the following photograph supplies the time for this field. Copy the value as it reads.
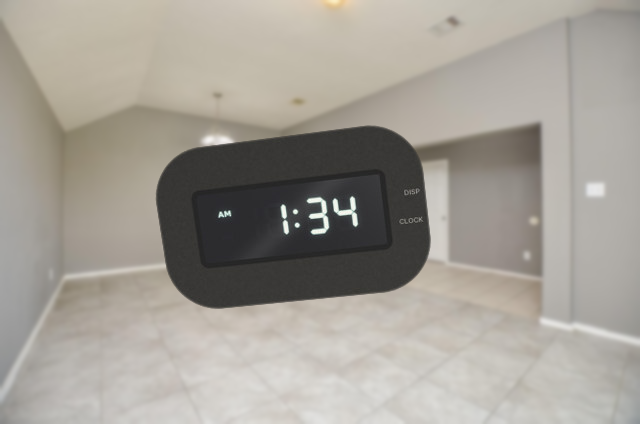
1:34
